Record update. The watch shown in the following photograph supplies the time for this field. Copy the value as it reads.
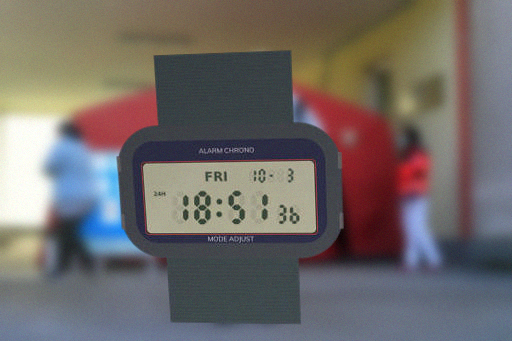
18:51:36
